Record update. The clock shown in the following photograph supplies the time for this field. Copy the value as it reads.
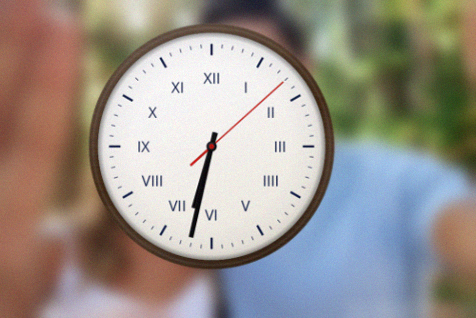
6:32:08
